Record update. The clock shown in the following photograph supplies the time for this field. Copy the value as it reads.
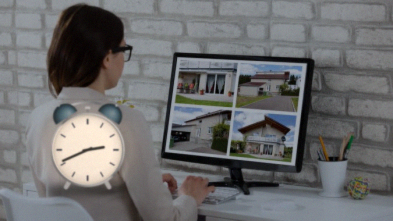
2:41
